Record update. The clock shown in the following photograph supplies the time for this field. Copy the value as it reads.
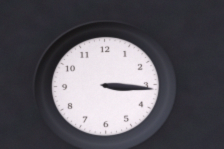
3:16
